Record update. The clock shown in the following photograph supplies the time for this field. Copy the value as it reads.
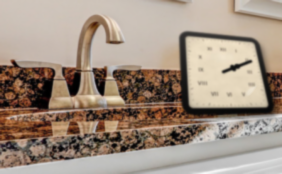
2:11
